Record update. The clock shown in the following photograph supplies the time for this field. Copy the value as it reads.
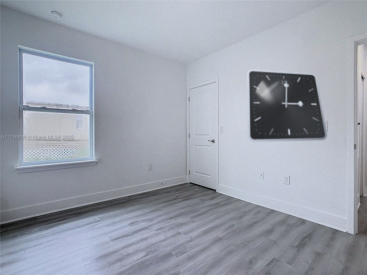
3:01
